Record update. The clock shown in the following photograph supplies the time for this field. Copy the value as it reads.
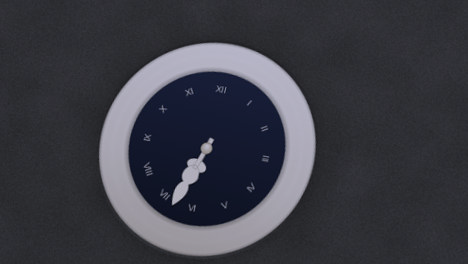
6:33
